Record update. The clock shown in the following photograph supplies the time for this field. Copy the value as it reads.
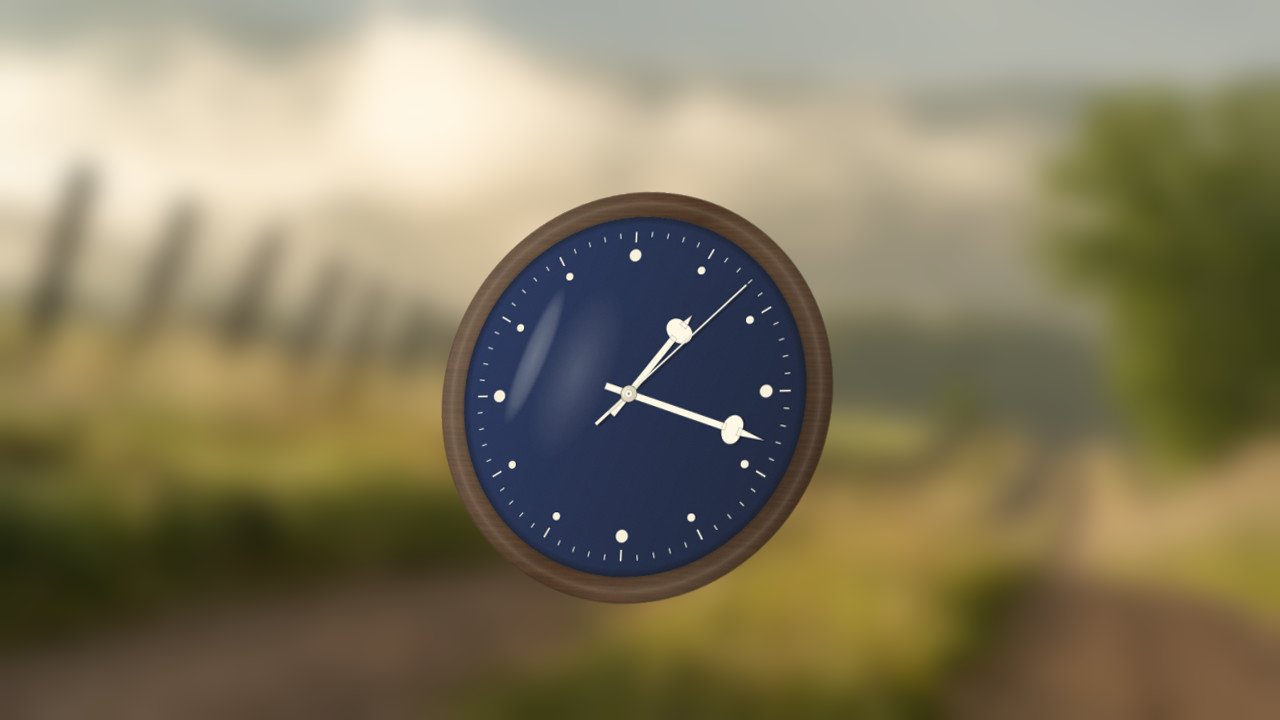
1:18:08
